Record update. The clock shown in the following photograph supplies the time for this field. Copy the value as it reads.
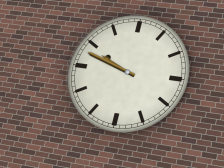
9:48
